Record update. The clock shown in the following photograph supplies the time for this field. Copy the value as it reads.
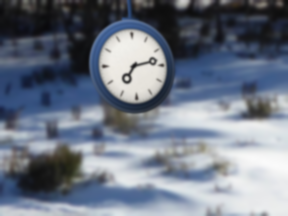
7:13
